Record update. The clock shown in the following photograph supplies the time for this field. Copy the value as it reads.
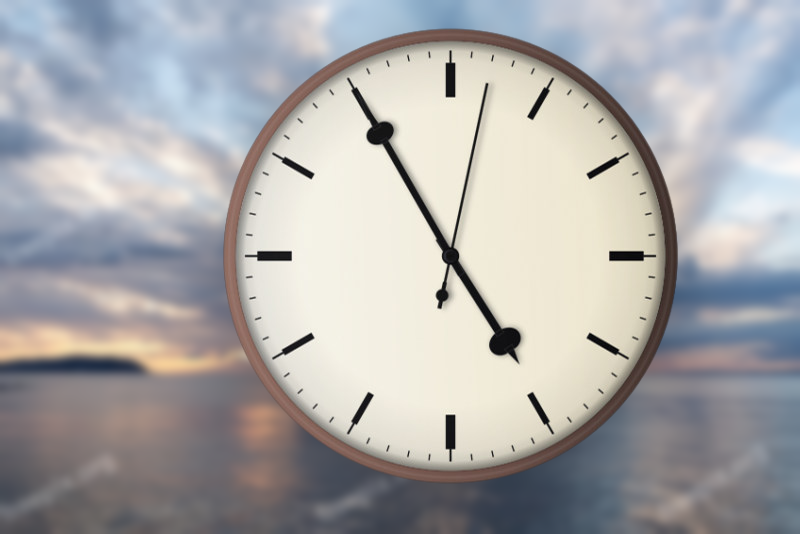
4:55:02
